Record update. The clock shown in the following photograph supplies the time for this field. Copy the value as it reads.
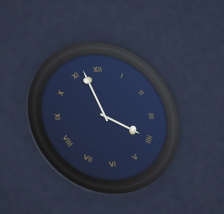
3:57
